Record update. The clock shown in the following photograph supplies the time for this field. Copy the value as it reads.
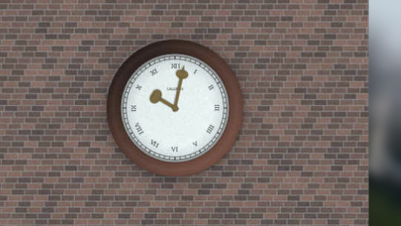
10:02
